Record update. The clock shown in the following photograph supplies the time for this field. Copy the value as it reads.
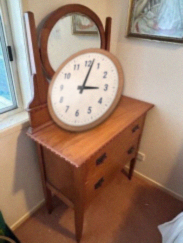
3:02
